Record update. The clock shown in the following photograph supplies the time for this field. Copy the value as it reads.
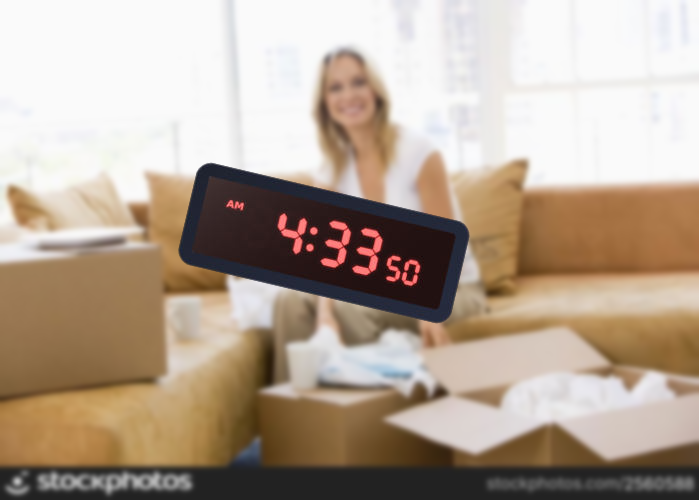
4:33:50
